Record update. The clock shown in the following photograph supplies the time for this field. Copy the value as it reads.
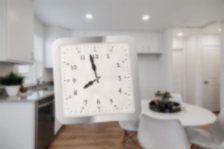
7:58
